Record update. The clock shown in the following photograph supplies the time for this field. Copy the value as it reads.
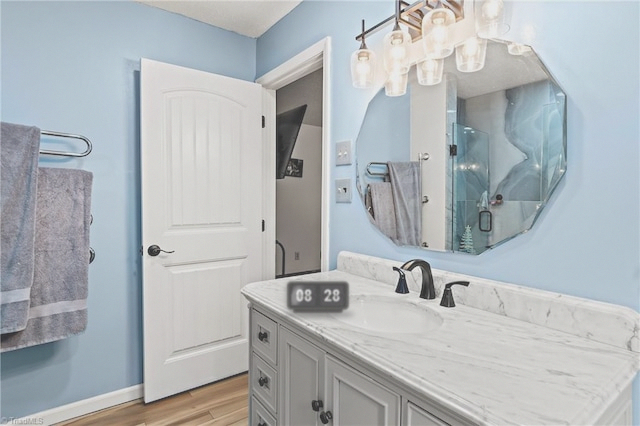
8:28
